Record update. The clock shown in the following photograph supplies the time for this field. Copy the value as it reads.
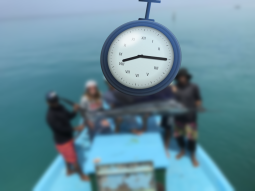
8:15
